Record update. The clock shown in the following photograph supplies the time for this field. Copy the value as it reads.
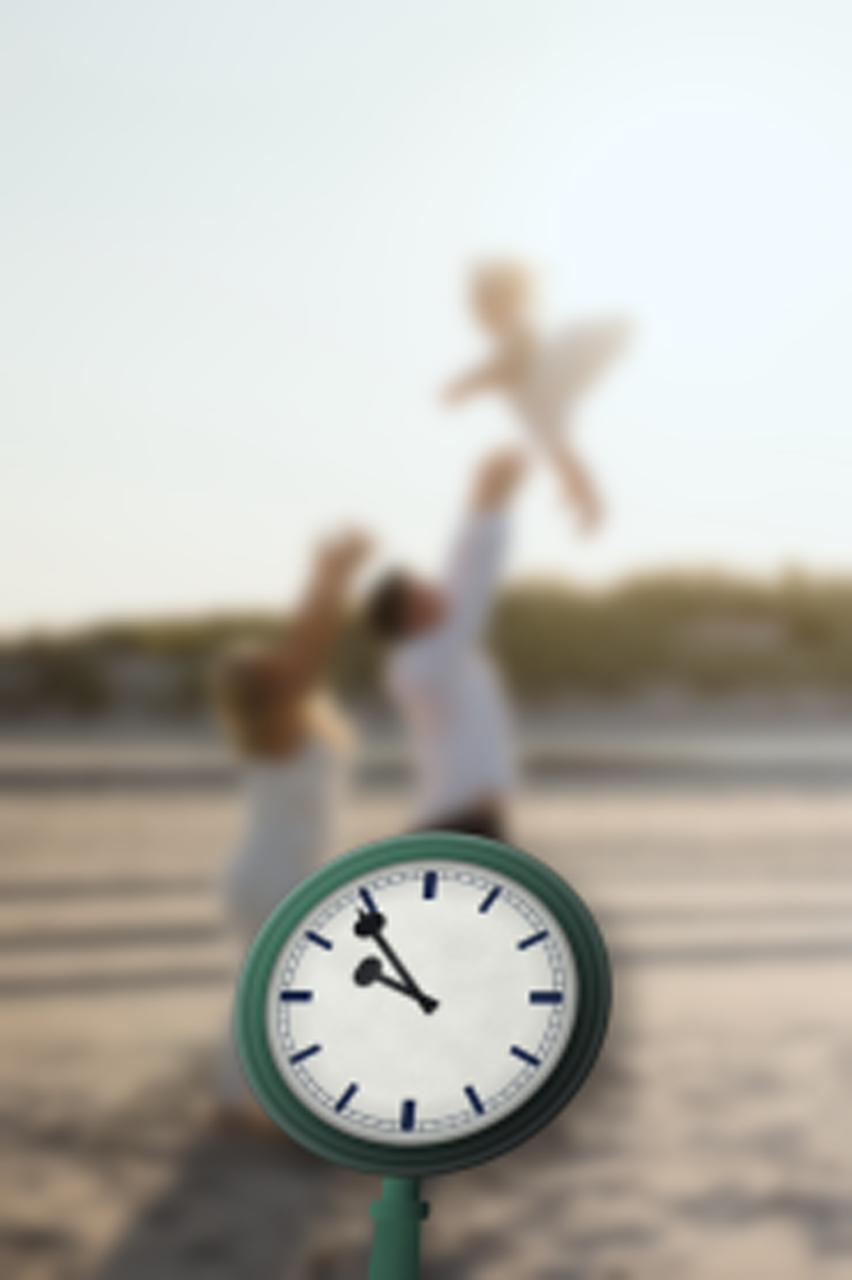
9:54
